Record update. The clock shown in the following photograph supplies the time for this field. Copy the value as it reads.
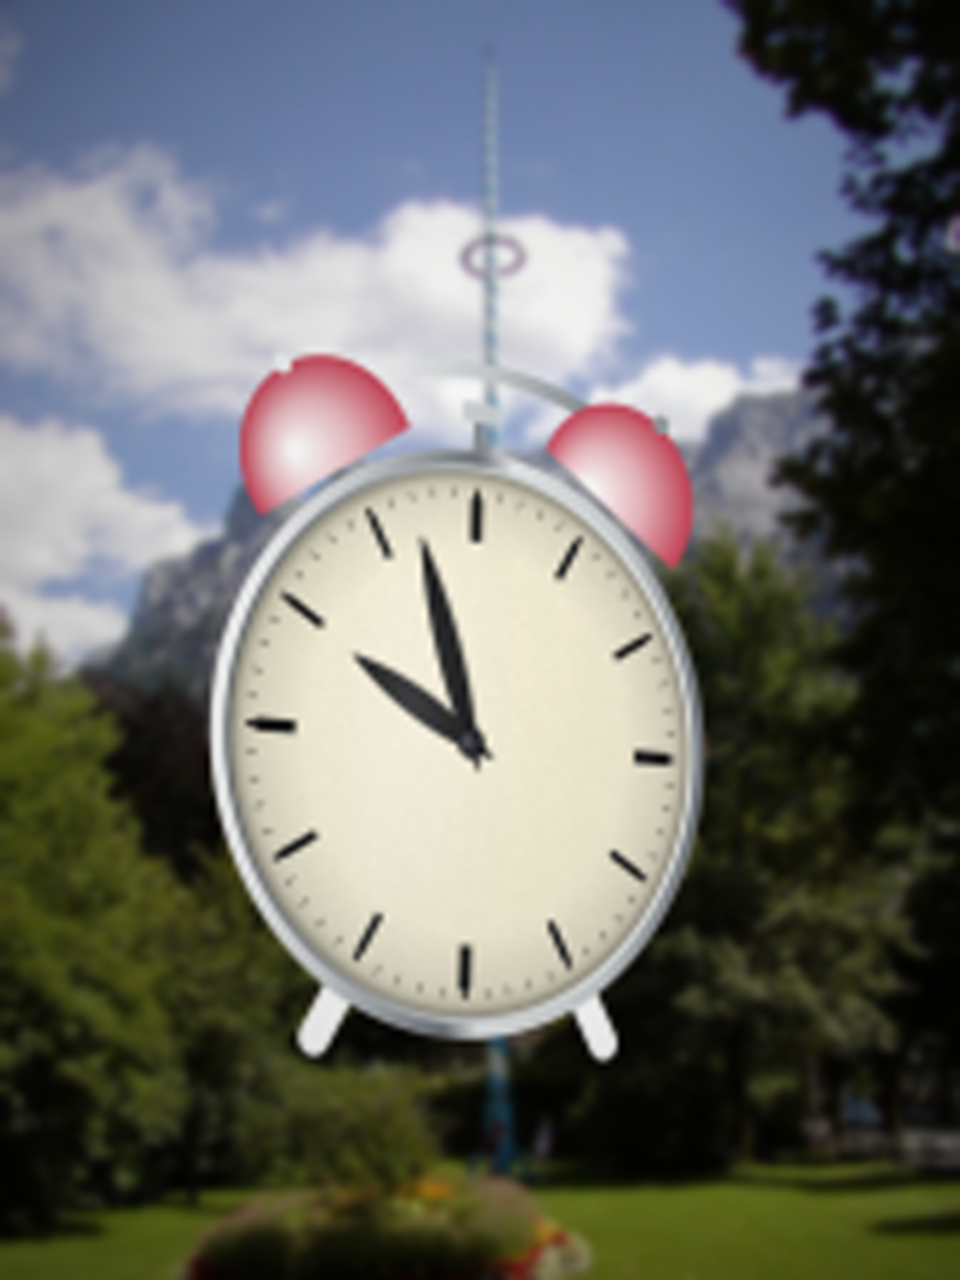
9:57
